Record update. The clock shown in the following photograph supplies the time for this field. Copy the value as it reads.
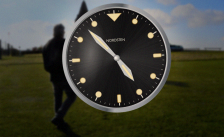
4:53
